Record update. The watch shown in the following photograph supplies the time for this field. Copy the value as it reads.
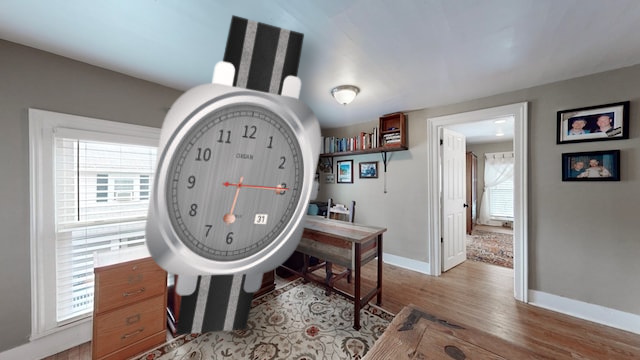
6:15:15
